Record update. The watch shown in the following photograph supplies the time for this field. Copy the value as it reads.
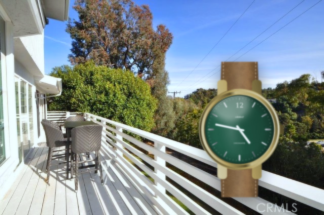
4:47
